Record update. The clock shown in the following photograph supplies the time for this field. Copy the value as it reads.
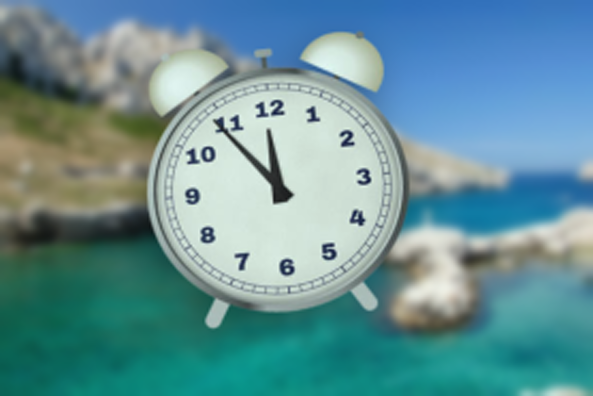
11:54
